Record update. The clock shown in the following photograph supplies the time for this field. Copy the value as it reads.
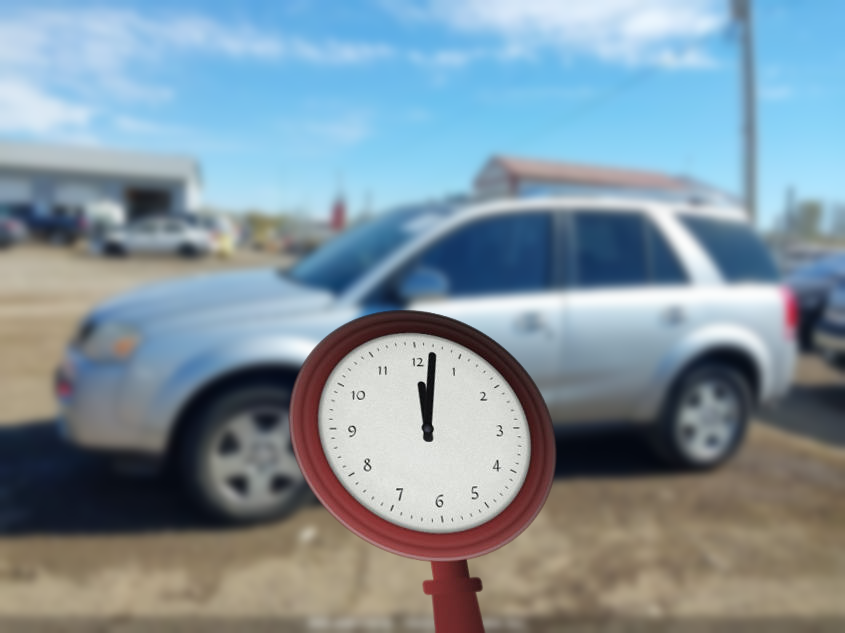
12:02
